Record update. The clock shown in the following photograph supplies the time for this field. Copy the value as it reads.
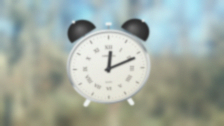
12:11
